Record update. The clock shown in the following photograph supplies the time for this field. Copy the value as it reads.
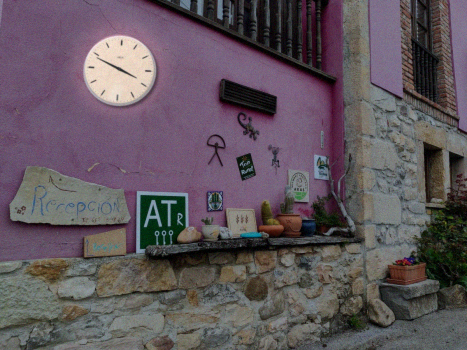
3:49
